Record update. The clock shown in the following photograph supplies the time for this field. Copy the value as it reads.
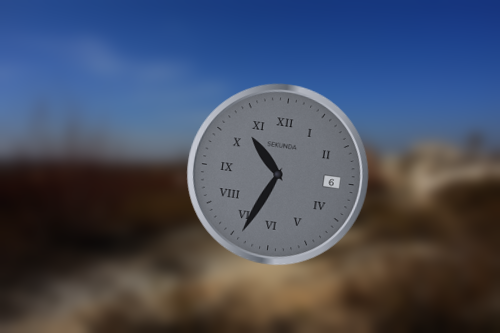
10:34
